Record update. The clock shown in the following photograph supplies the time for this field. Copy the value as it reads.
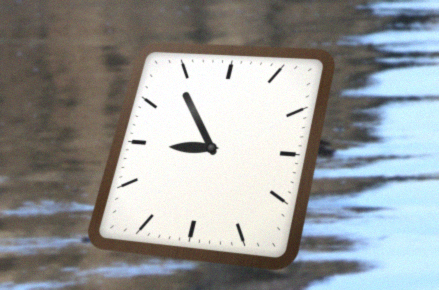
8:54
